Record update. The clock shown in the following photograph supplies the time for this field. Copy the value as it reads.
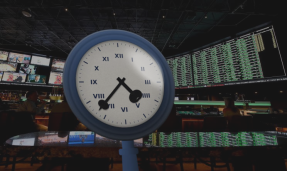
4:37
